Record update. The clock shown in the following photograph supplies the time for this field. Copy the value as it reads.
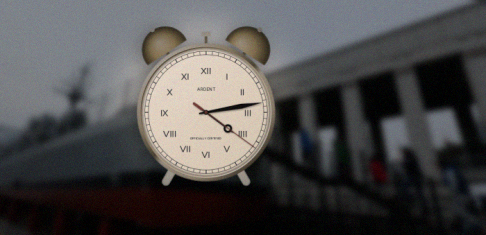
4:13:21
